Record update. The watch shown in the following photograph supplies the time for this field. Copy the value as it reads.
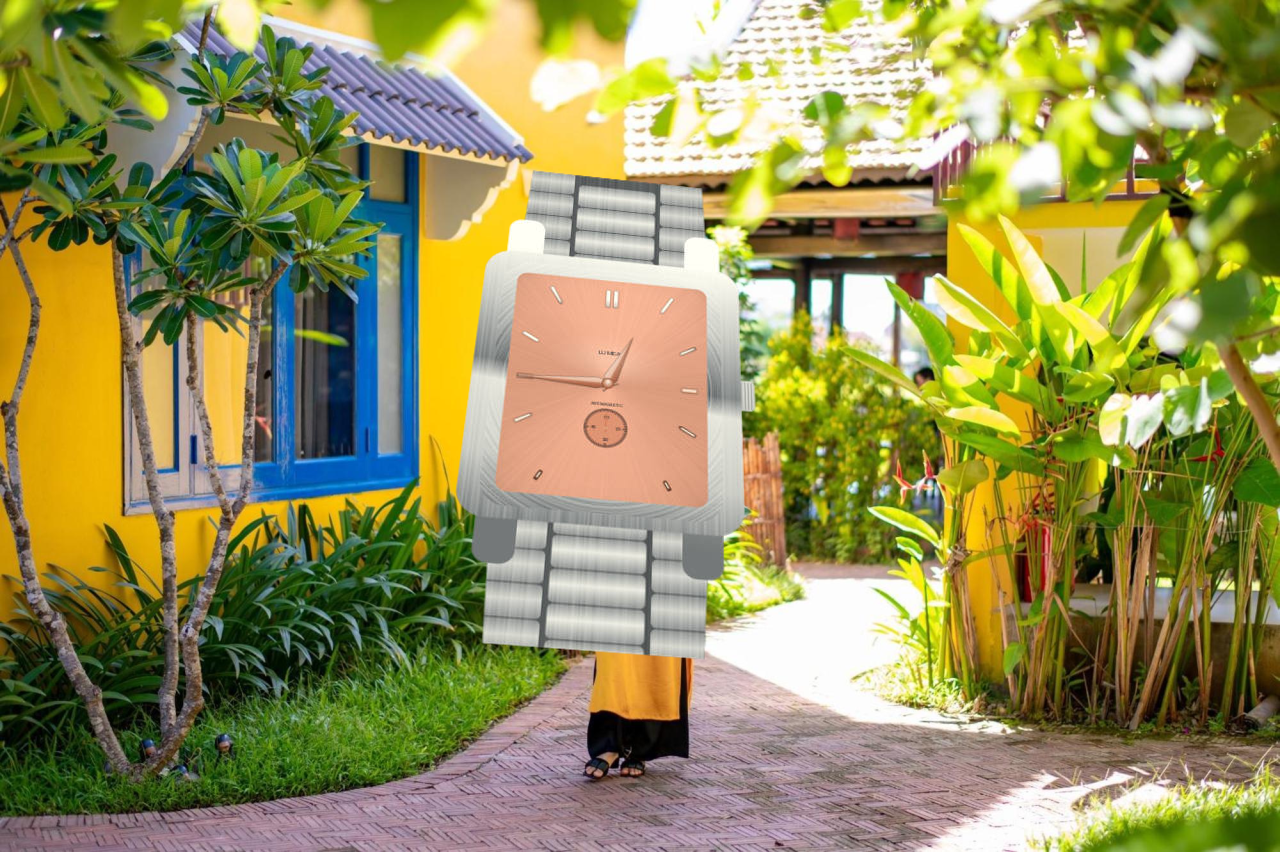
12:45
